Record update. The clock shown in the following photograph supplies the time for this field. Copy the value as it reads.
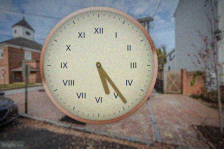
5:24
